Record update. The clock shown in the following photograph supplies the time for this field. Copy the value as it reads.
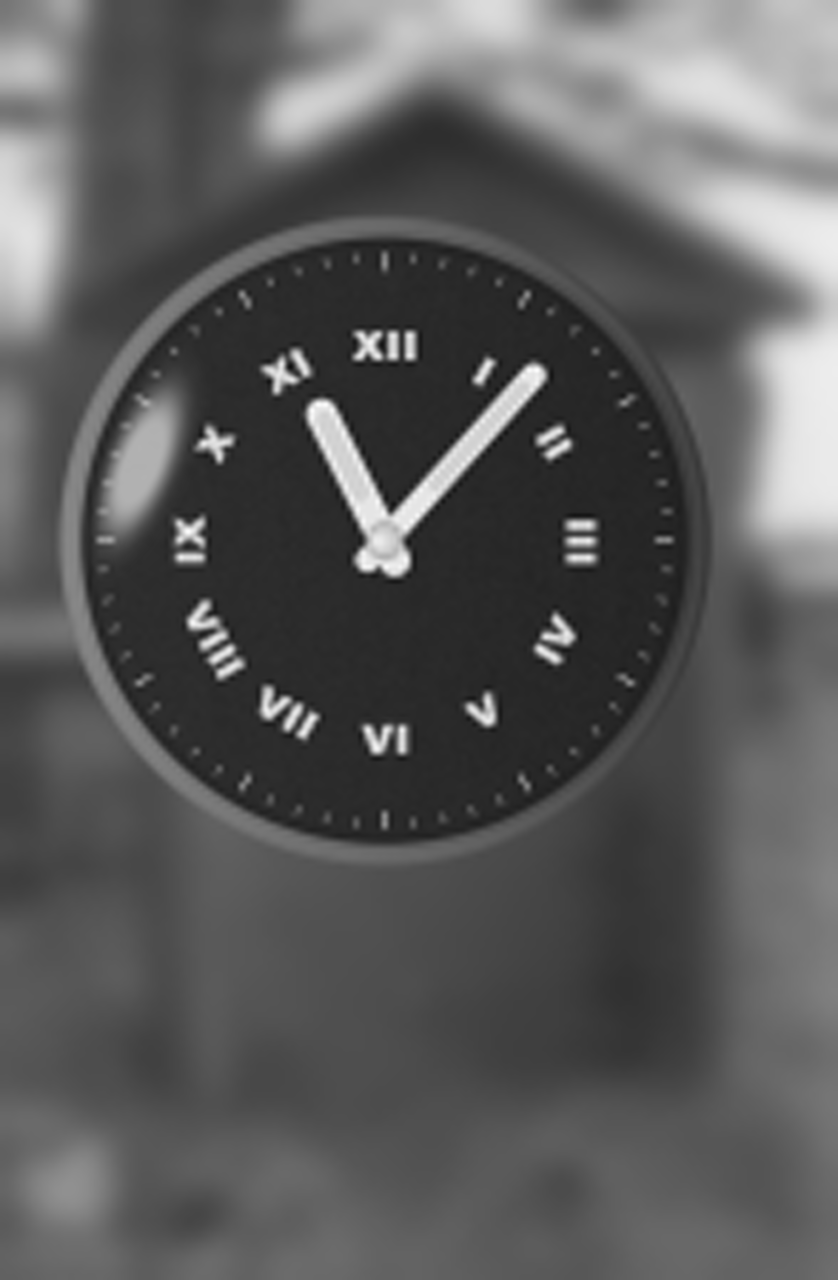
11:07
